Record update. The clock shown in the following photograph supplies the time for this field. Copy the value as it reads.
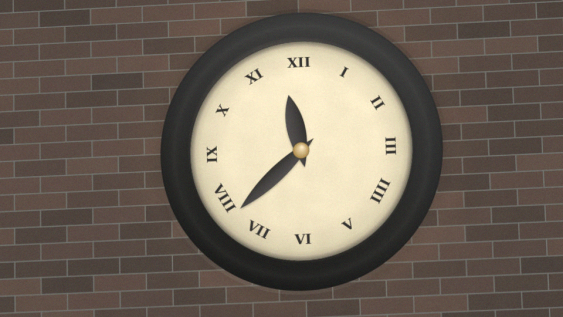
11:38
